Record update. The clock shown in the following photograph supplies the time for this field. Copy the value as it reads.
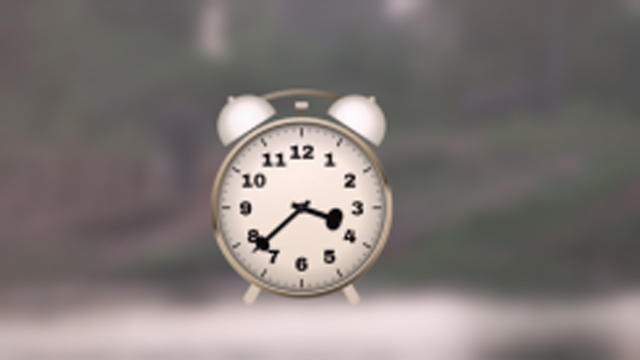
3:38
